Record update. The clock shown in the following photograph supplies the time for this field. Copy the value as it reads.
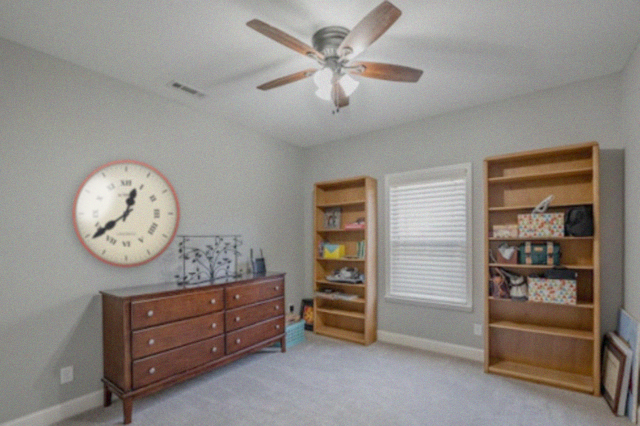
12:39
